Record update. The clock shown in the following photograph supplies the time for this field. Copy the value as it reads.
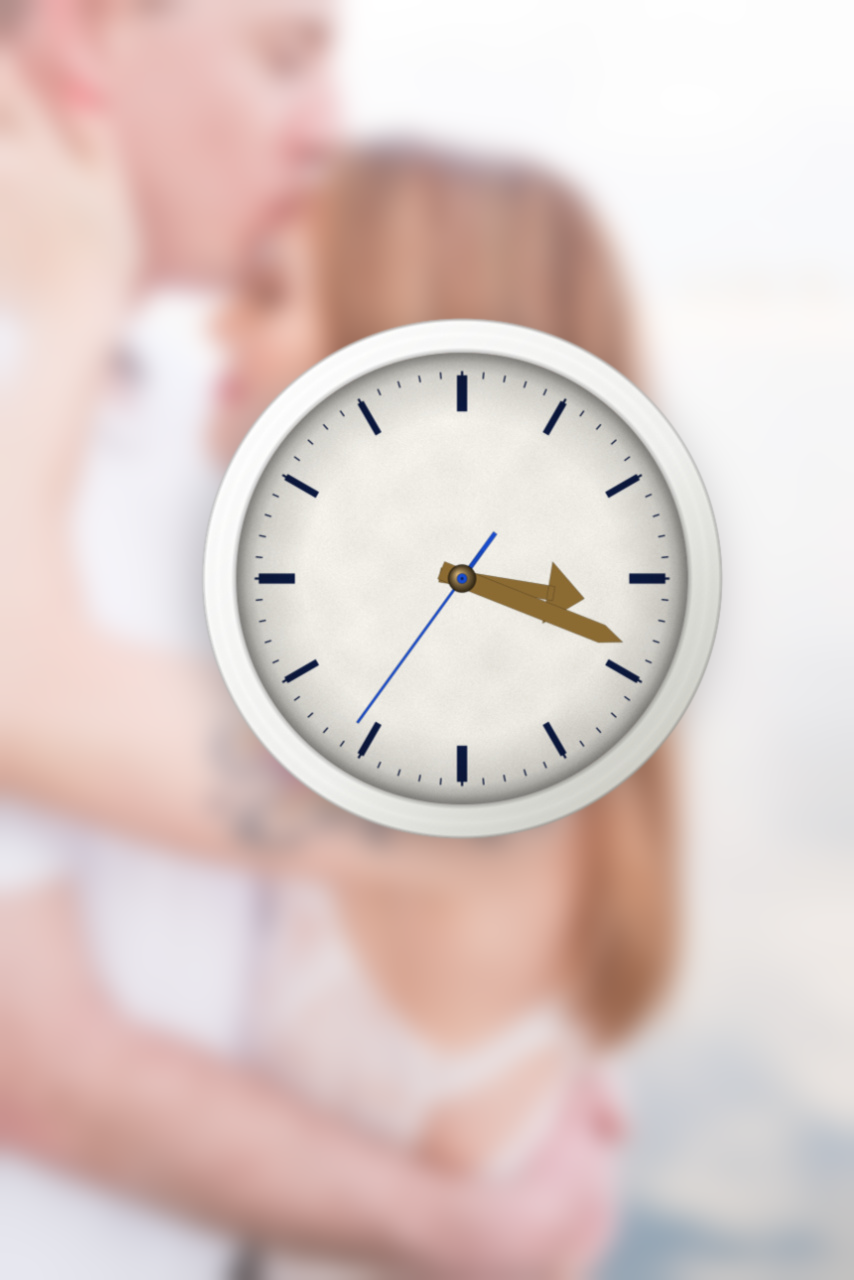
3:18:36
